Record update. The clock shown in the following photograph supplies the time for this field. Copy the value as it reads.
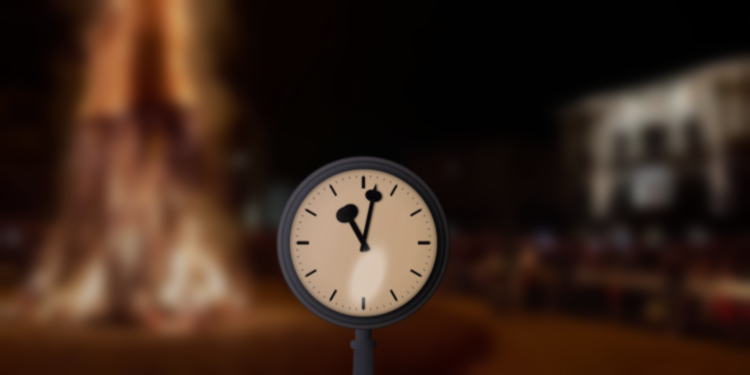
11:02
